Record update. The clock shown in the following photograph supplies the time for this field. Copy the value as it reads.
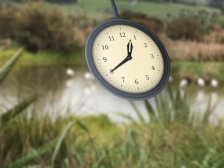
12:40
